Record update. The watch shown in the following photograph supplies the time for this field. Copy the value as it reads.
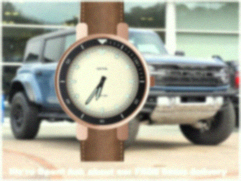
6:36
